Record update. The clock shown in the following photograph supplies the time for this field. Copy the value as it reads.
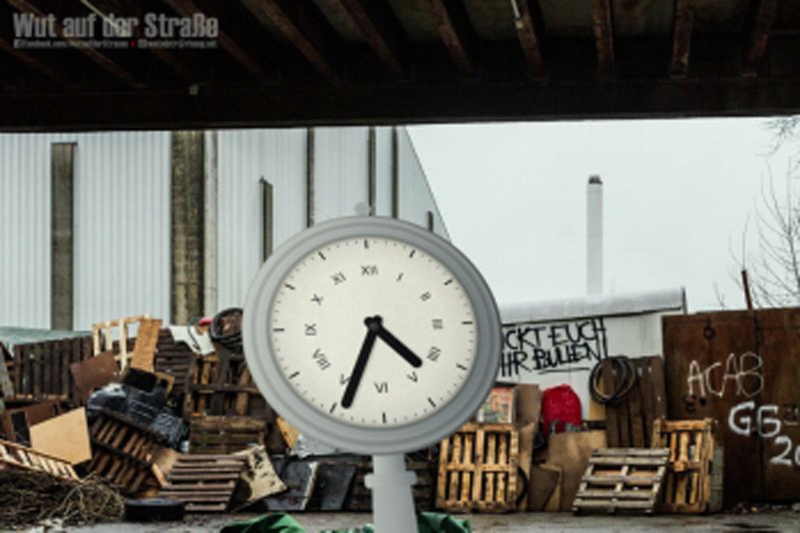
4:34
